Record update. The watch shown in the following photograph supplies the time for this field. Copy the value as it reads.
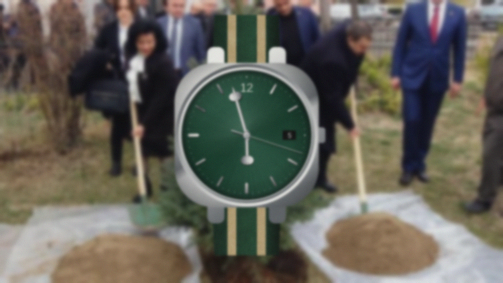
5:57:18
